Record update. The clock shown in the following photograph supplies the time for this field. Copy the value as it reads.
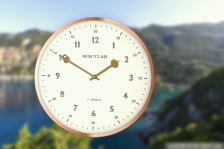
1:50
